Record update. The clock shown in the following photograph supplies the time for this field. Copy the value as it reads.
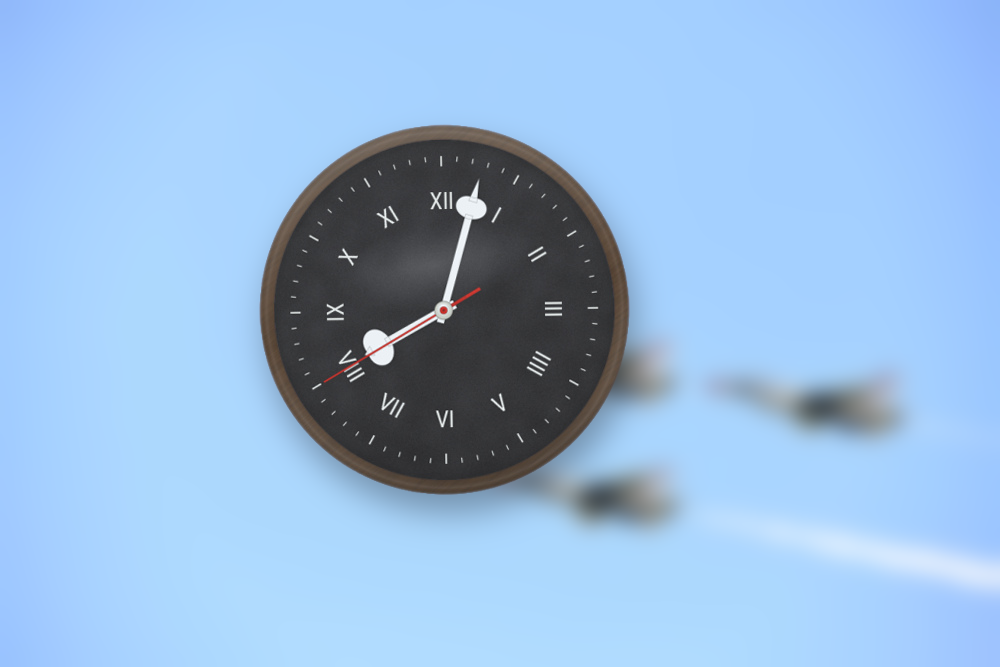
8:02:40
